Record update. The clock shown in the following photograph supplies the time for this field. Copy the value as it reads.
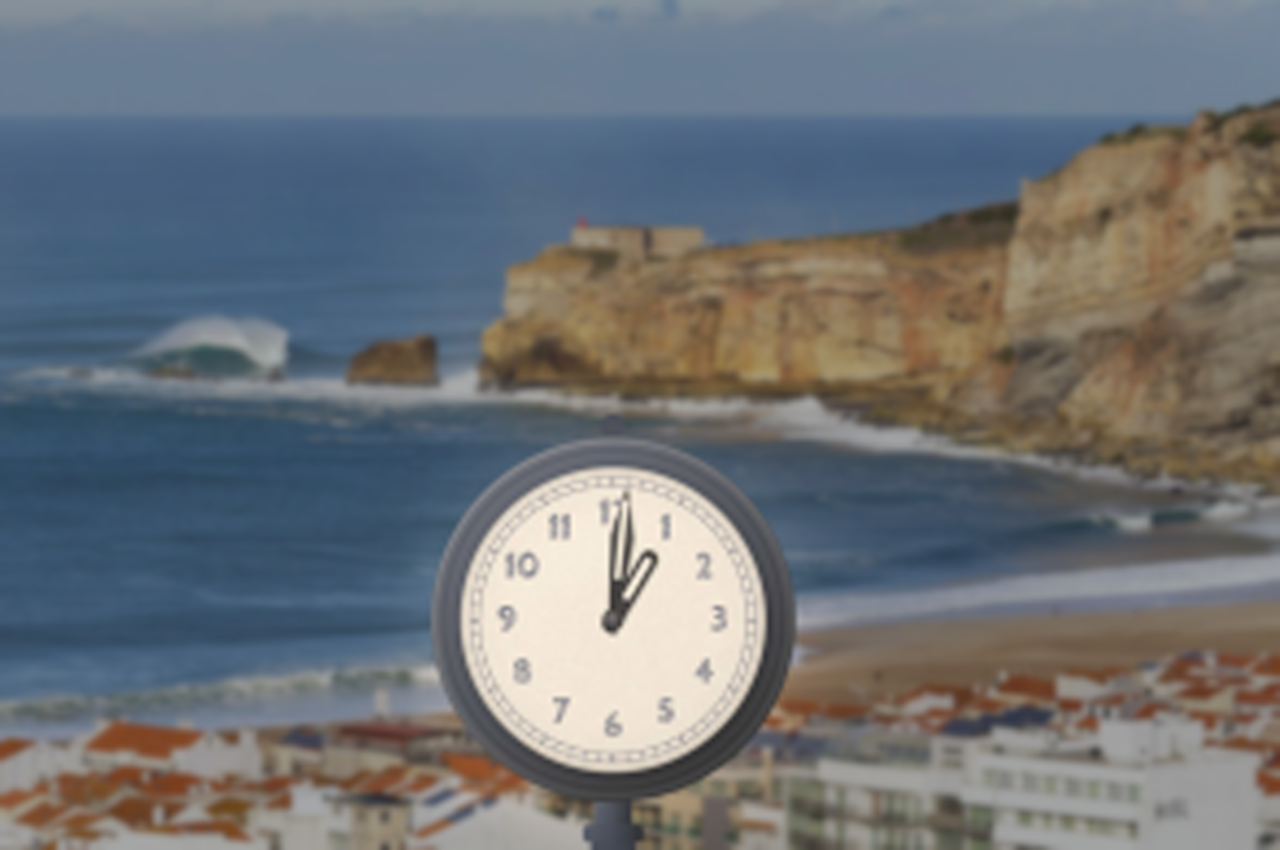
1:01
